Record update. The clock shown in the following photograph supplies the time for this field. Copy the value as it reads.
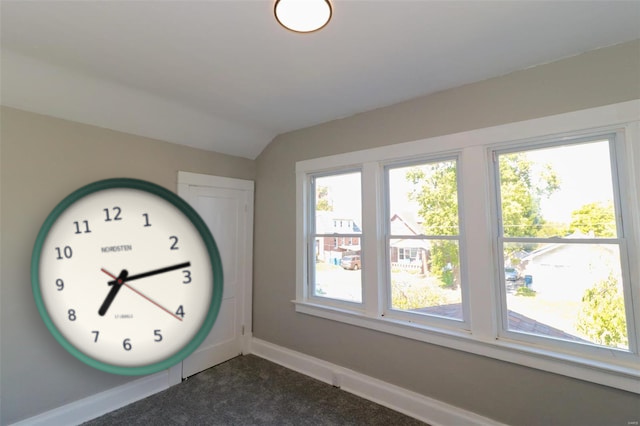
7:13:21
